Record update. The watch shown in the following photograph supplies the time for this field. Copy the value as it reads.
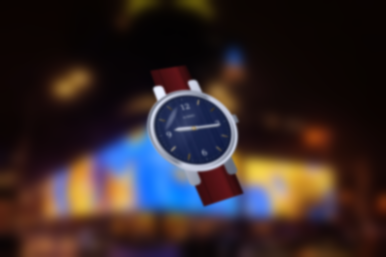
9:16
